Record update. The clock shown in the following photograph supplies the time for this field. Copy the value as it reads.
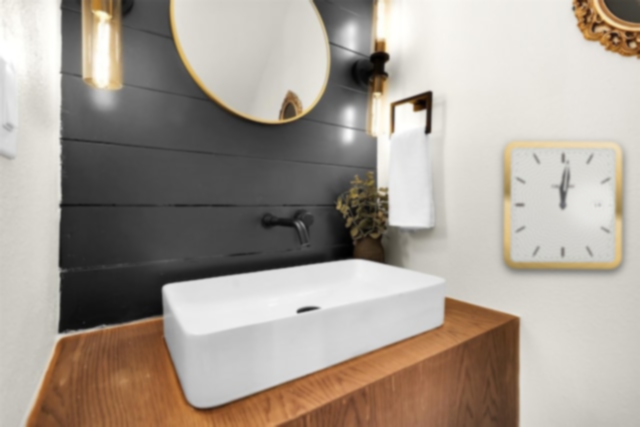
12:01
